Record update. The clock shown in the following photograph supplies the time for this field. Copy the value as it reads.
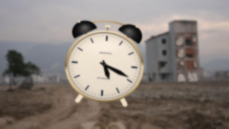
5:19
